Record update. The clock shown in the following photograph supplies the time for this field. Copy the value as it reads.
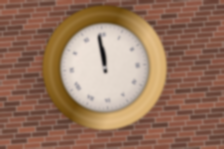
11:59
